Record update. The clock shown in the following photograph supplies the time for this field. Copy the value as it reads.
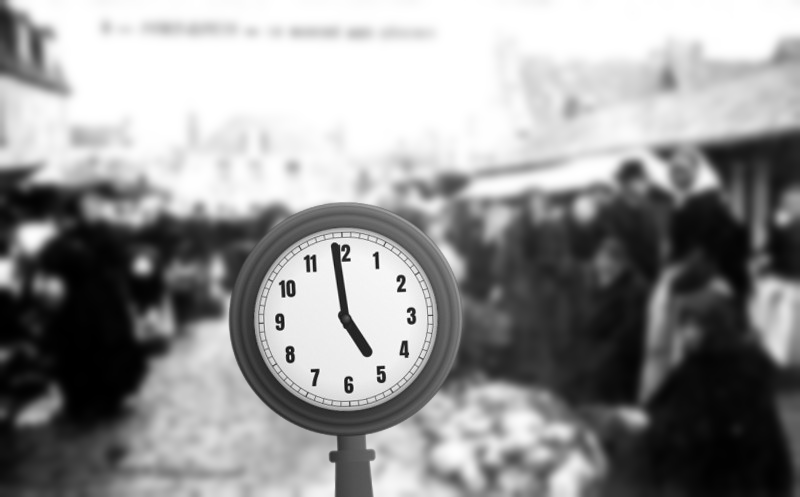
4:59
